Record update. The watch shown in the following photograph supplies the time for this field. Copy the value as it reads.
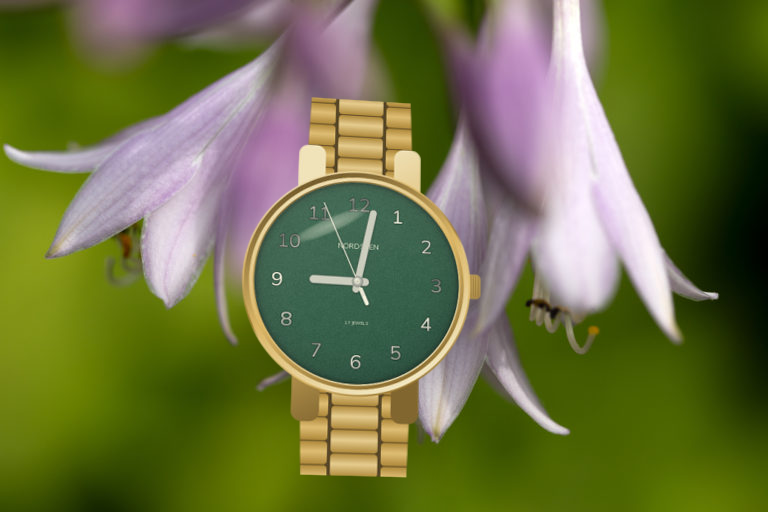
9:01:56
